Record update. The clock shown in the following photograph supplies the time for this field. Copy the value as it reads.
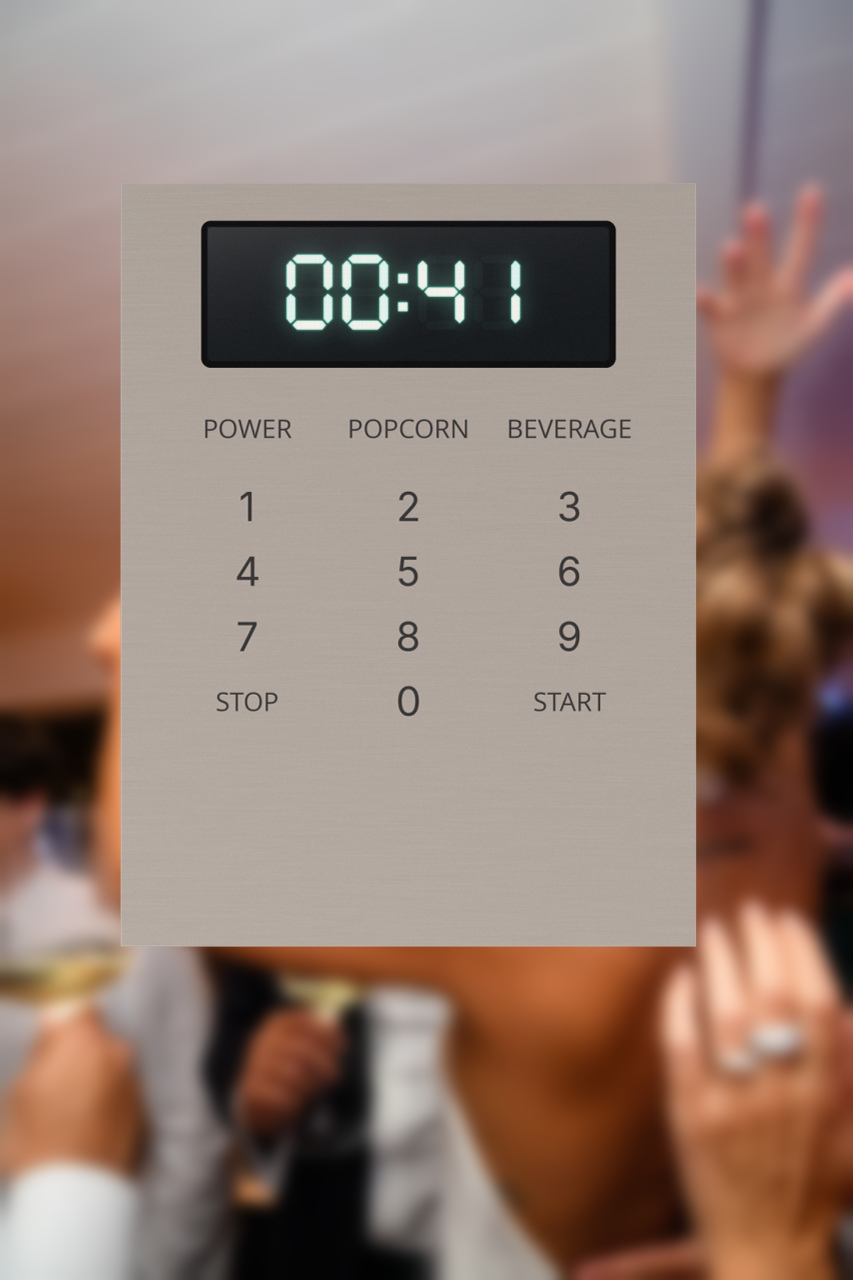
0:41
